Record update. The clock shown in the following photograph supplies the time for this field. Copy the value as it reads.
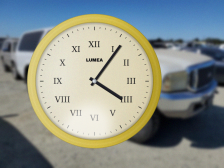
4:06
